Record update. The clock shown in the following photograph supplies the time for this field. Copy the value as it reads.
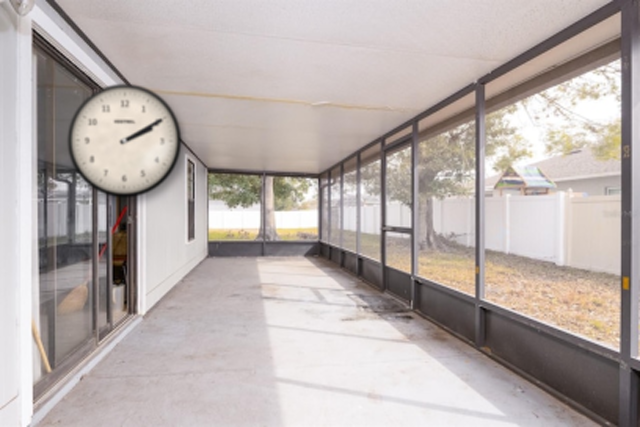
2:10
